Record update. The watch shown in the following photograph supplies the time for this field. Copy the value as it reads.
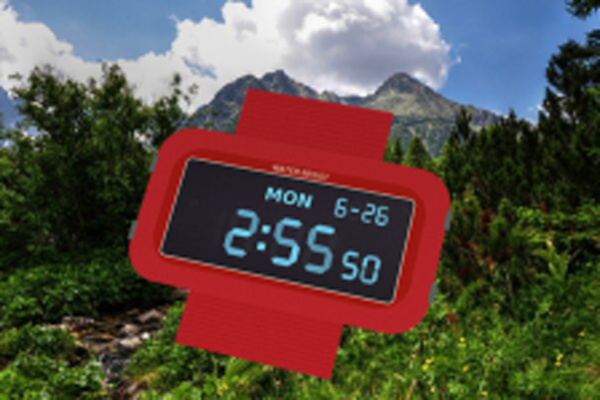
2:55:50
